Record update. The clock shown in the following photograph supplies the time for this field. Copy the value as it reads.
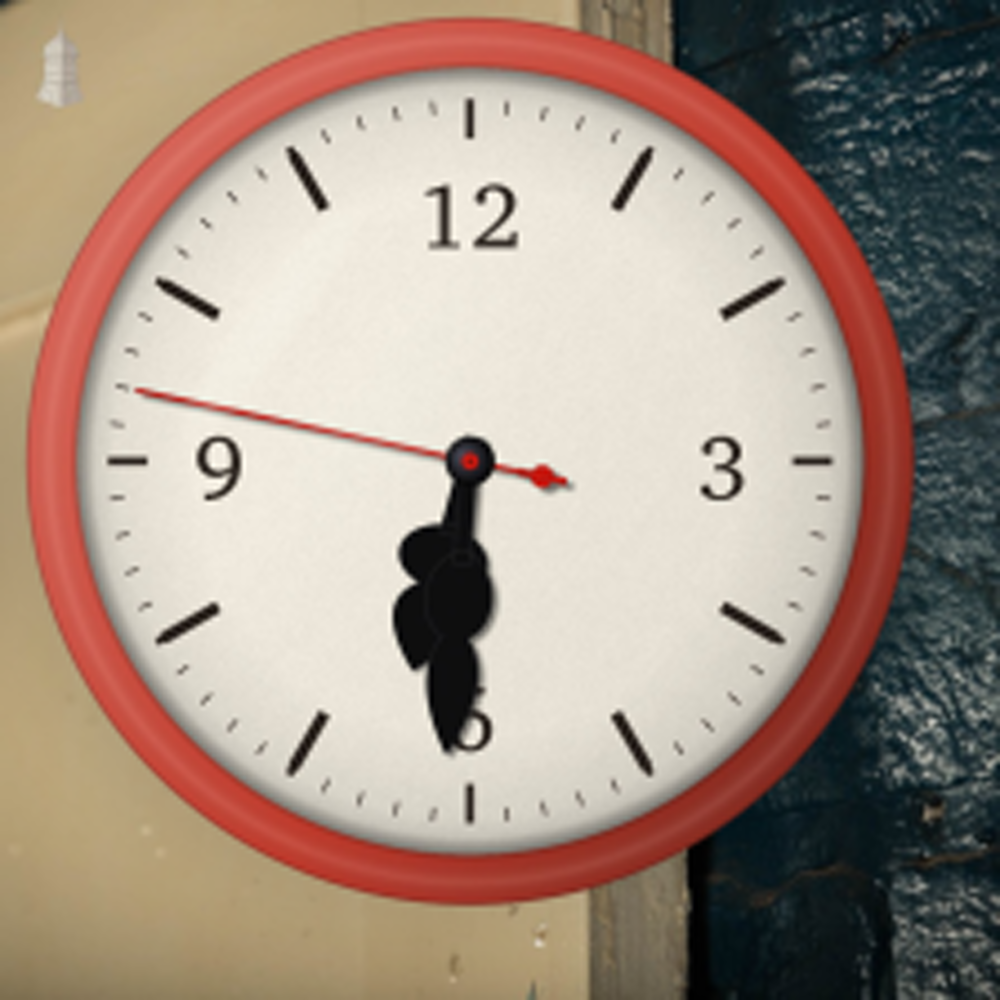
6:30:47
